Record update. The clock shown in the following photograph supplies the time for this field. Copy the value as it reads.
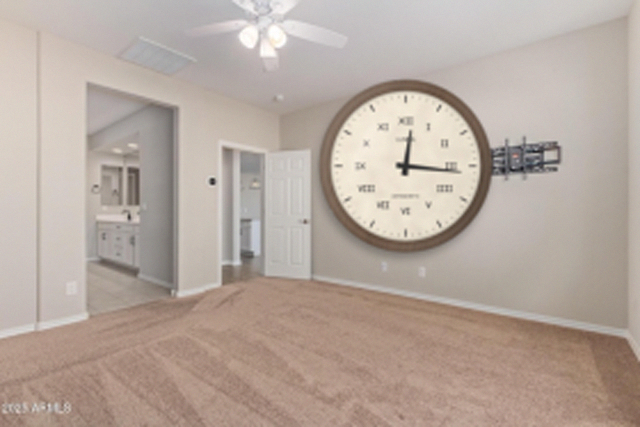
12:16
